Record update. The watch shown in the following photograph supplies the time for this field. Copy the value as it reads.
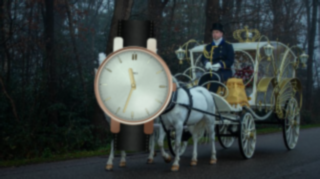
11:33
